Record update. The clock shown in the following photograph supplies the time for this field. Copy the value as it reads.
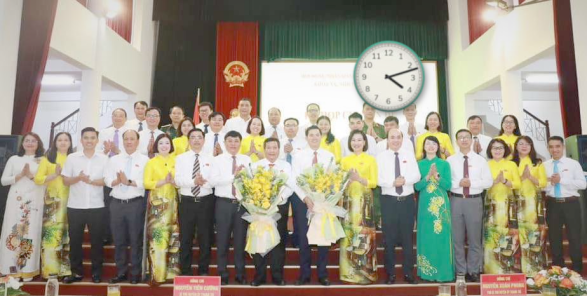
4:12
